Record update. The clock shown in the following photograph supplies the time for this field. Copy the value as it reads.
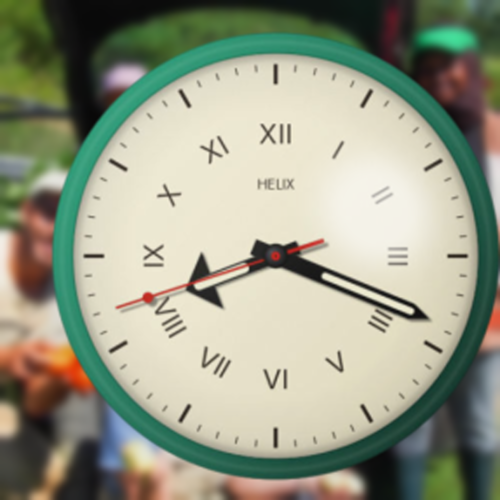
8:18:42
